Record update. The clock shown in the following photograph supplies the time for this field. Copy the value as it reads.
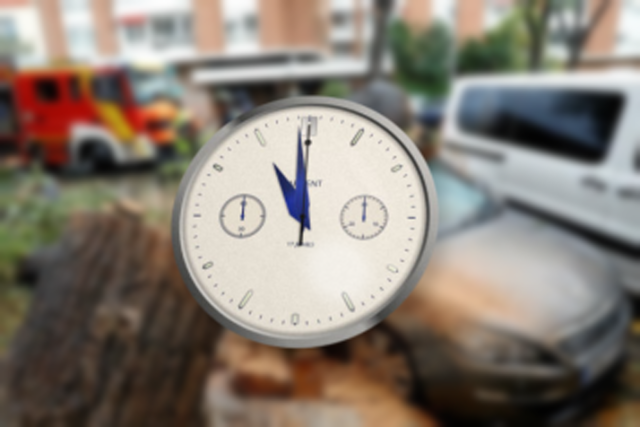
10:59
